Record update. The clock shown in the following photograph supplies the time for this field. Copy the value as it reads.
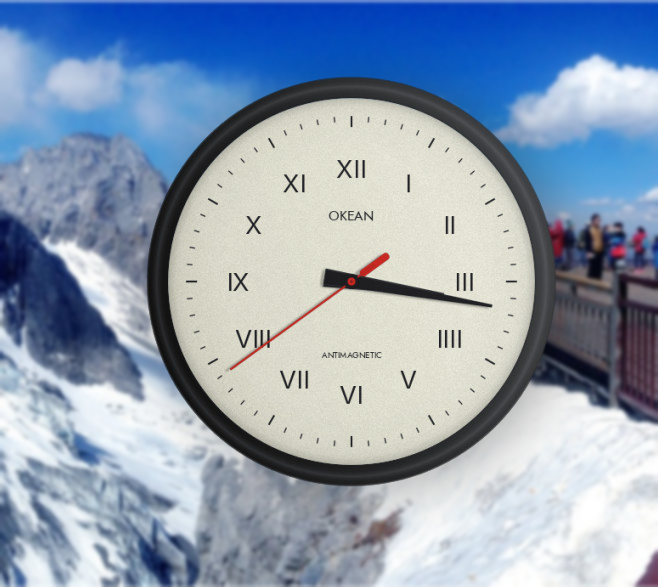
3:16:39
